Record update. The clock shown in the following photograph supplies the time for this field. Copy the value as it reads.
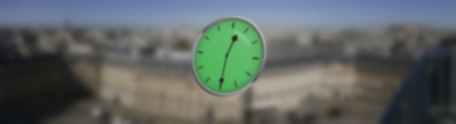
12:30
